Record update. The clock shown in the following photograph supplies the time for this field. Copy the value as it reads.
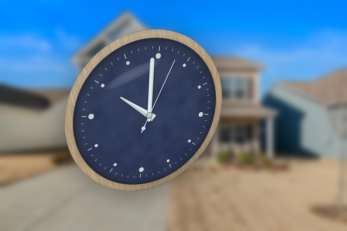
9:59:03
